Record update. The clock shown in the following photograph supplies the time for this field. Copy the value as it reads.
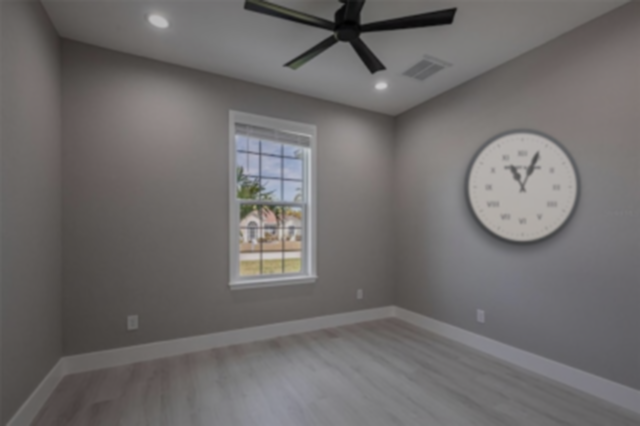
11:04
